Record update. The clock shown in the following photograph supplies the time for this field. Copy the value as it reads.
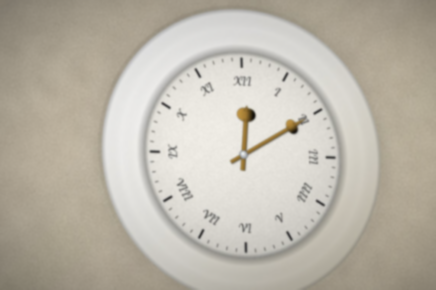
12:10
